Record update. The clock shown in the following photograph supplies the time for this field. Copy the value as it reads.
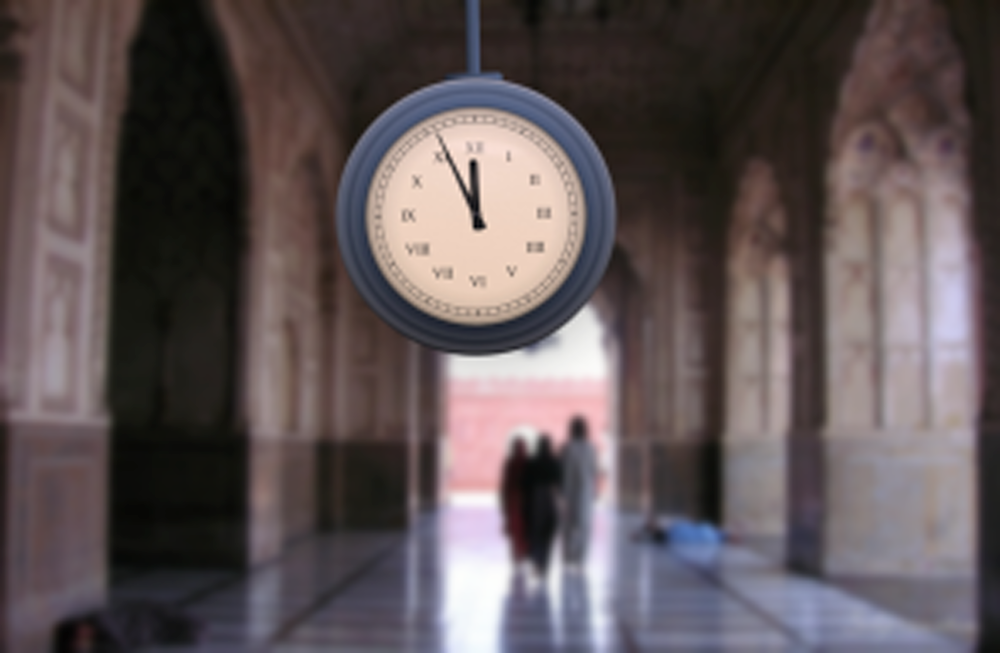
11:56
